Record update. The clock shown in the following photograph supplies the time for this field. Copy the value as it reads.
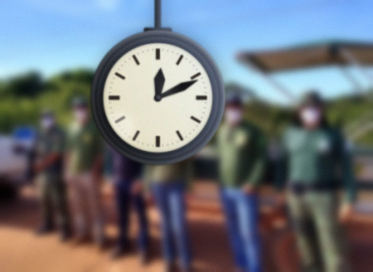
12:11
